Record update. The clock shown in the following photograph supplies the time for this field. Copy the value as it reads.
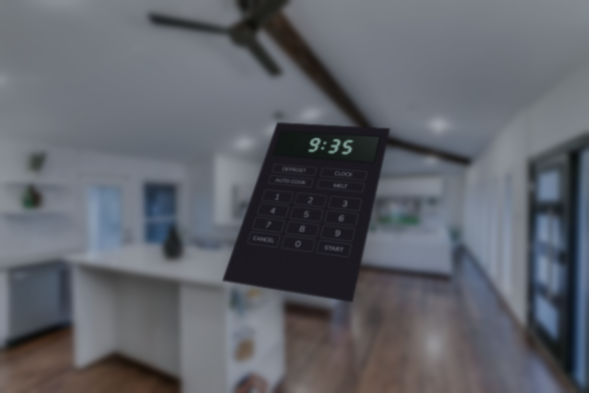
9:35
